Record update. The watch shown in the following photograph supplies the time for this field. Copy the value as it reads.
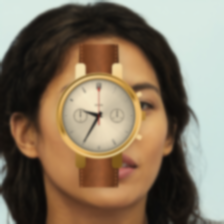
9:35
